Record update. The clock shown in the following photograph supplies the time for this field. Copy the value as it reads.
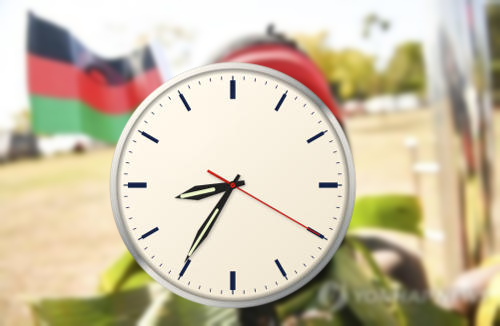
8:35:20
